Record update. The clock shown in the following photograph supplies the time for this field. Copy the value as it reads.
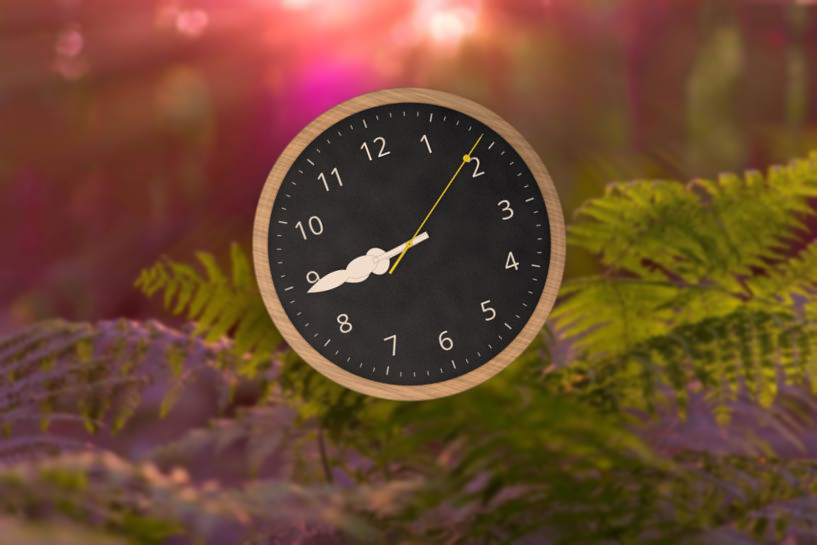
8:44:09
